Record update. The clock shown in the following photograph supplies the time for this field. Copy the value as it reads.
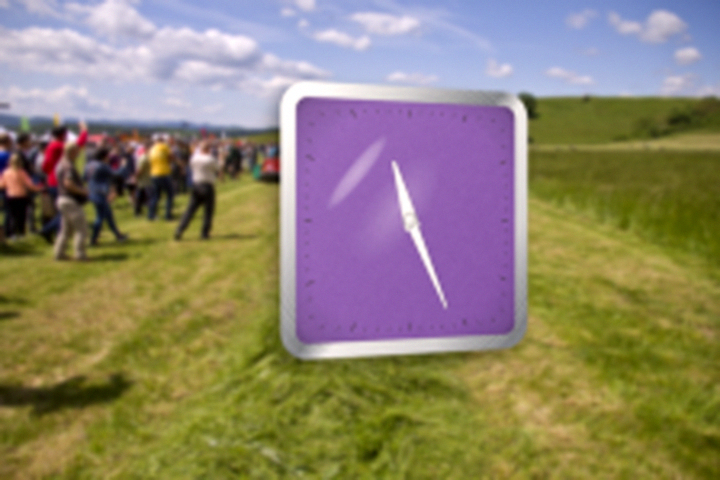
11:26
